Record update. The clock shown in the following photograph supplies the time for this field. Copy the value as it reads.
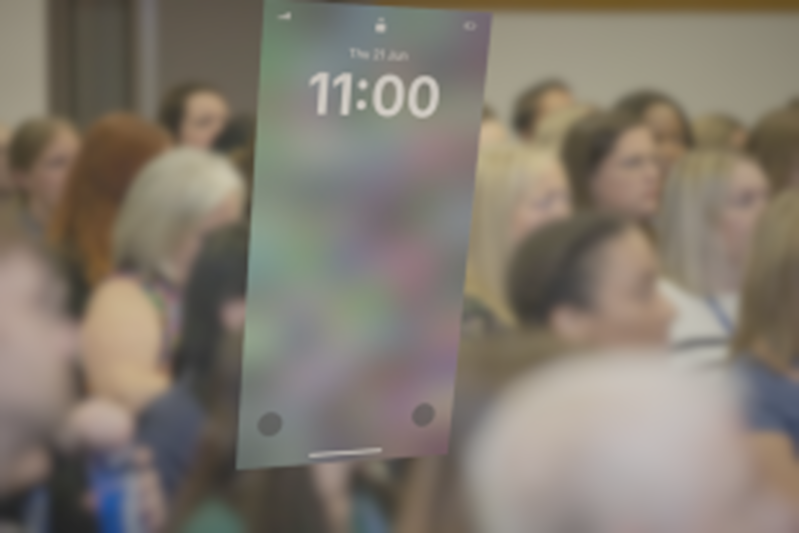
11:00
